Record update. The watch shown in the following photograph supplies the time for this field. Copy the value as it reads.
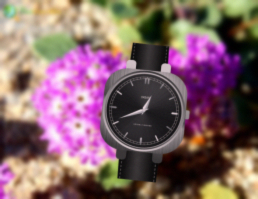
12:41
